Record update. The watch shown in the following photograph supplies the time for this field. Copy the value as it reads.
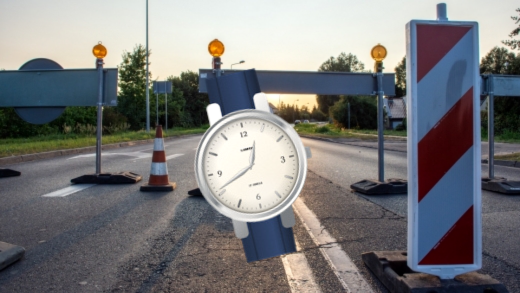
12:41
